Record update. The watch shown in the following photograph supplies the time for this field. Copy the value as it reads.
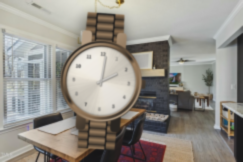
2:01
